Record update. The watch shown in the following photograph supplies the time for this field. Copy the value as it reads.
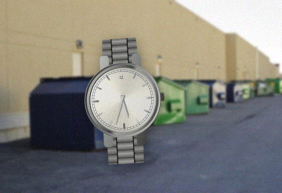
5:33
